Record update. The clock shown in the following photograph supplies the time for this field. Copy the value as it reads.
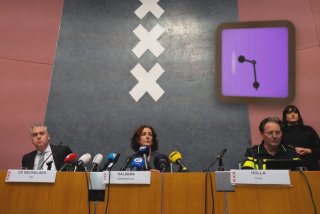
9:29
